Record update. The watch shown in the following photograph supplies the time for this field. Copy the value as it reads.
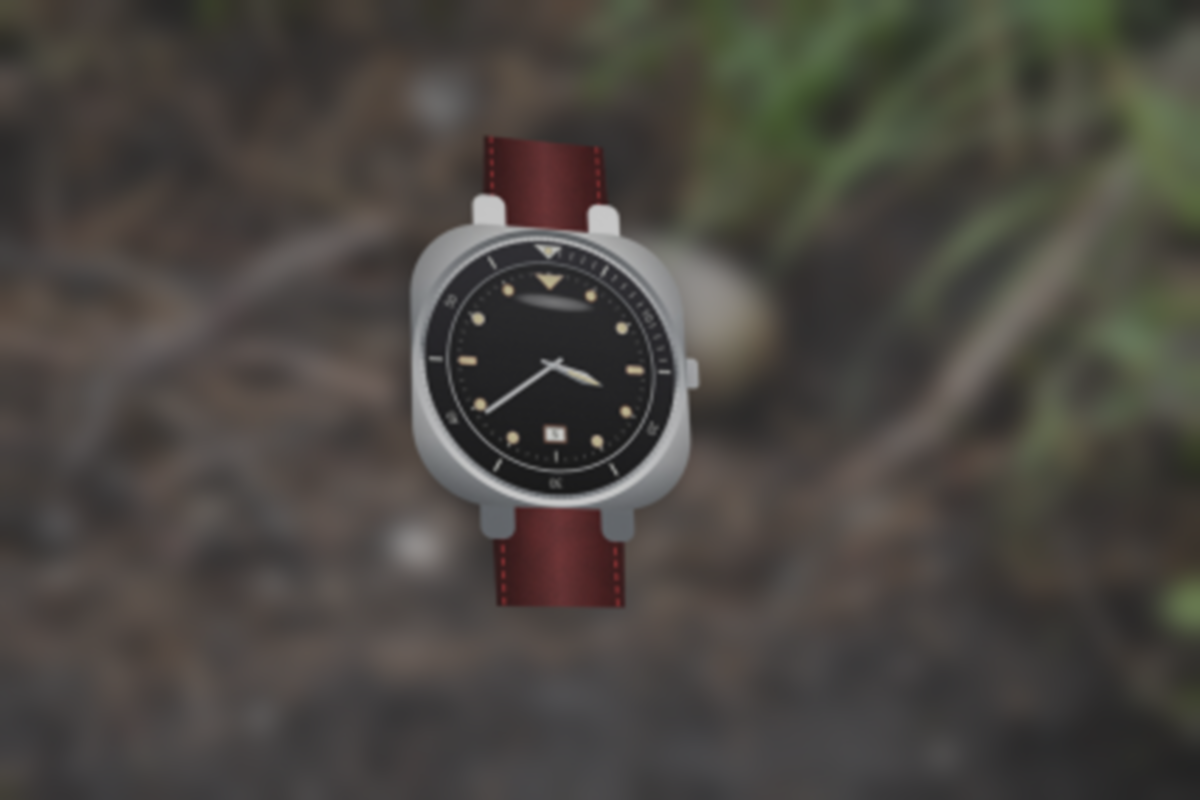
3:39
